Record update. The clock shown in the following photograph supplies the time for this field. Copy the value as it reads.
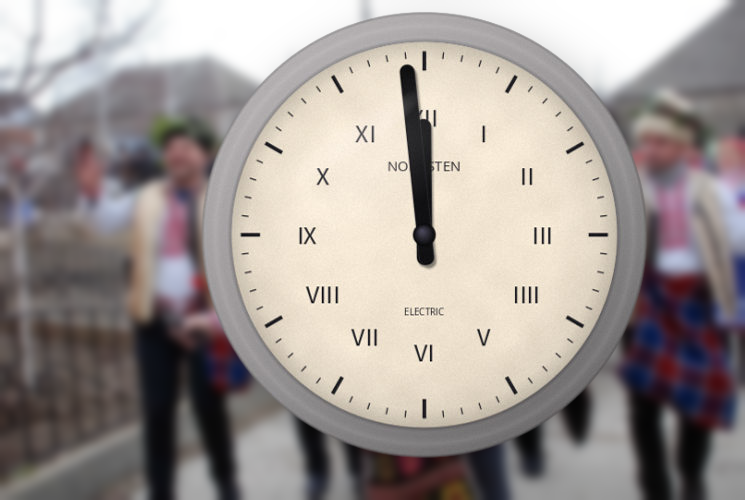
11:59
